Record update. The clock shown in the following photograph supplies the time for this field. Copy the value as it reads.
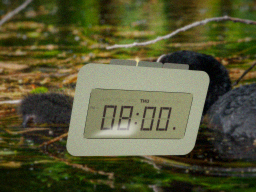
8:00
